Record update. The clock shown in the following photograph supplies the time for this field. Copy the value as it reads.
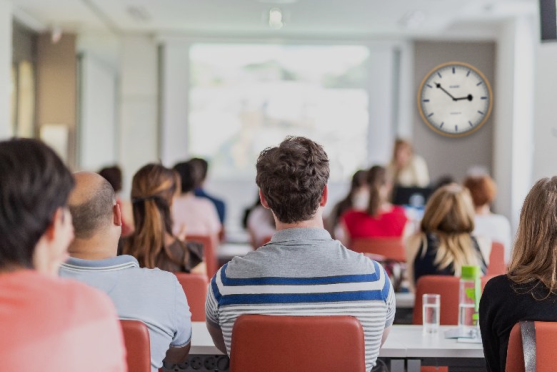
2:52
